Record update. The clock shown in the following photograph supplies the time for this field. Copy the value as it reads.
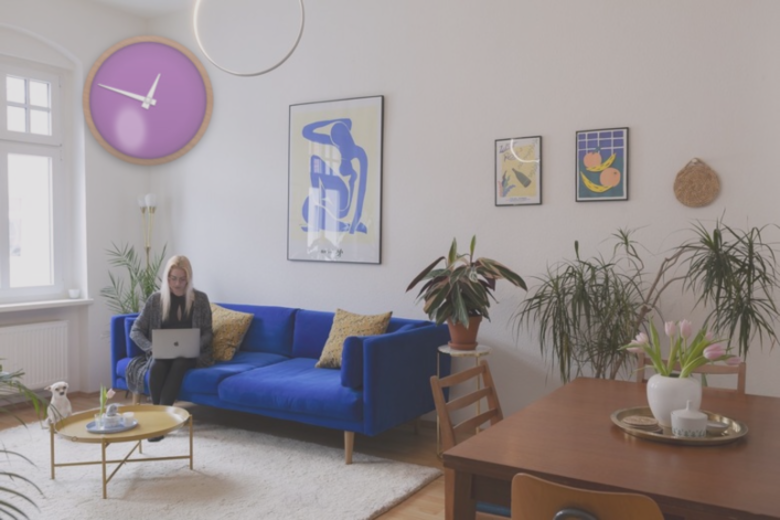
12:48
